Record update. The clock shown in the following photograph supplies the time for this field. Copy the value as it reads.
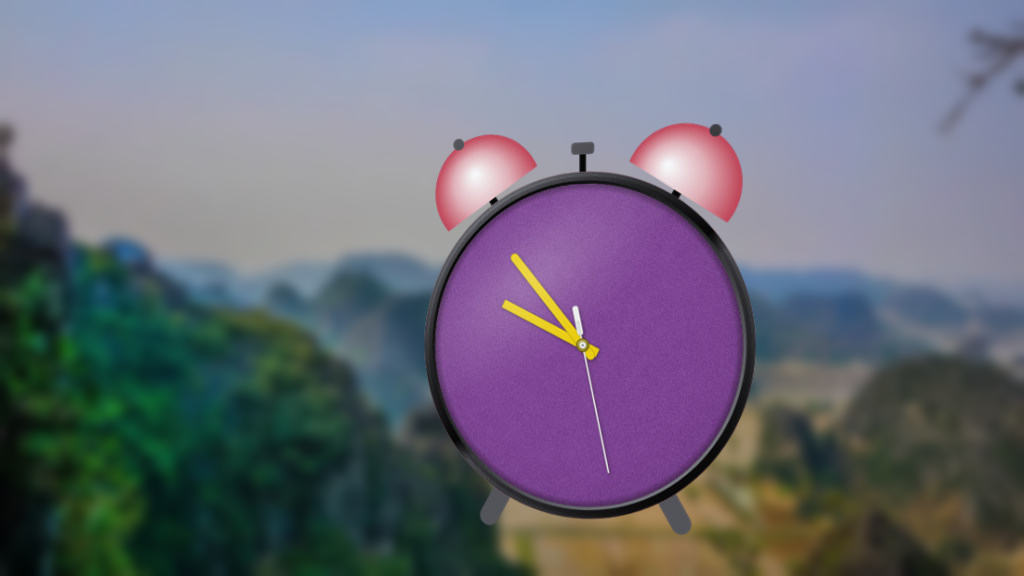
9:53:28
